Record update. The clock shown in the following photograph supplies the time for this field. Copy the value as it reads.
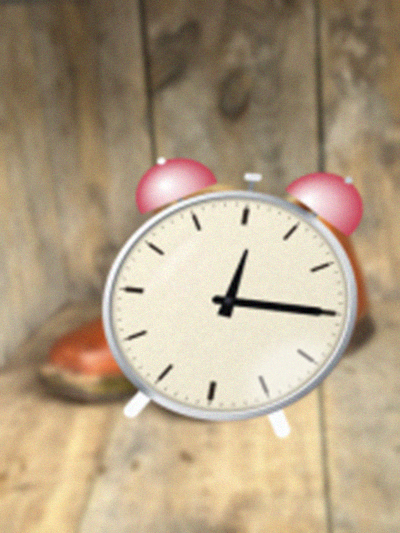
12:15
